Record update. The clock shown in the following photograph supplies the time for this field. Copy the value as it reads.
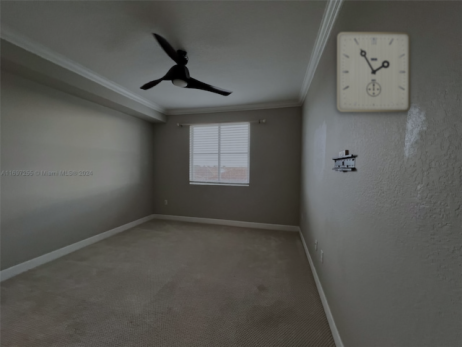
1:55
